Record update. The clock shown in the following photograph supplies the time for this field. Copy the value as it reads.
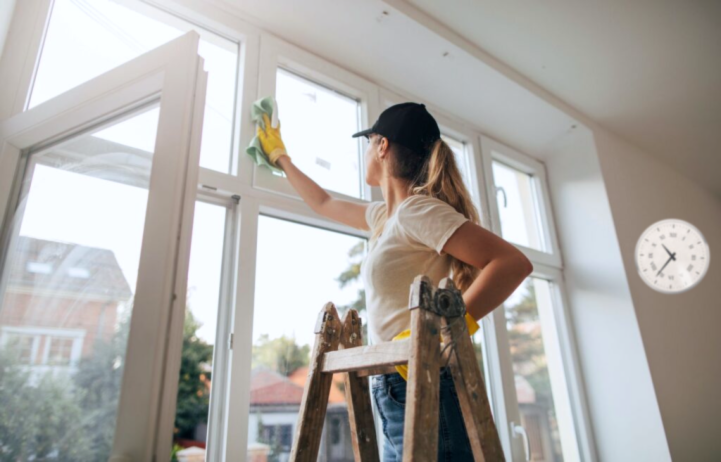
10:36
